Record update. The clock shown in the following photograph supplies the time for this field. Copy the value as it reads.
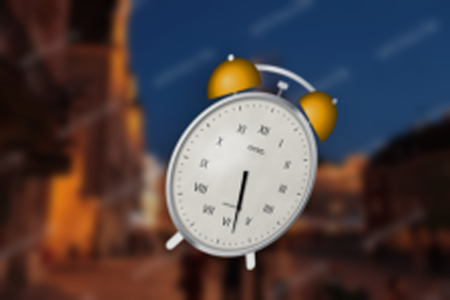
5:28
